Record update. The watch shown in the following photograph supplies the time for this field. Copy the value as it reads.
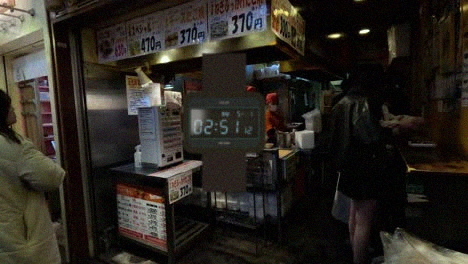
2:51
